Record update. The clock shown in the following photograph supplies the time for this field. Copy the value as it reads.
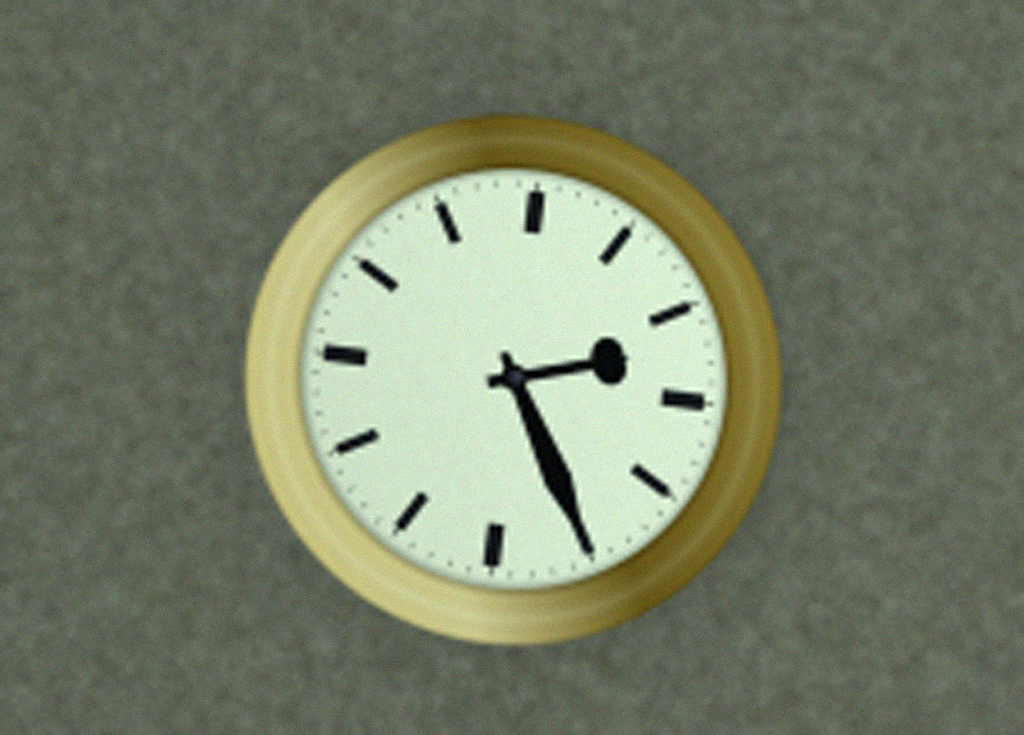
2:25
